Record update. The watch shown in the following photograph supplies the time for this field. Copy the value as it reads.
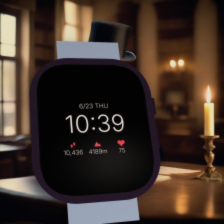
10:39
